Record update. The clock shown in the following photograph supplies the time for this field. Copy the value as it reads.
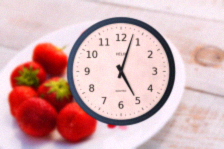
5:03
